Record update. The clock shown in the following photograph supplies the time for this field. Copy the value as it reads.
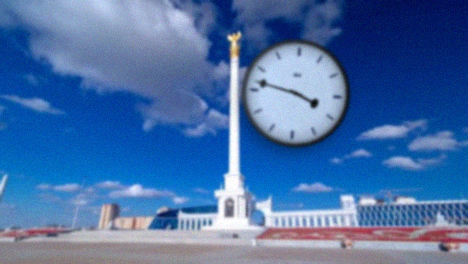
3:47
